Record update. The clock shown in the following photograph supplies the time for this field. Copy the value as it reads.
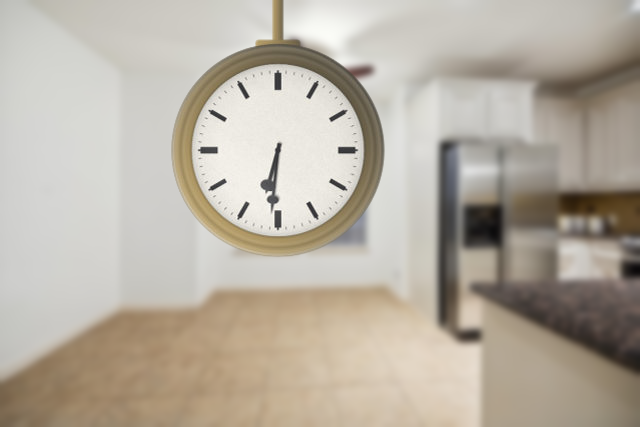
6:31
